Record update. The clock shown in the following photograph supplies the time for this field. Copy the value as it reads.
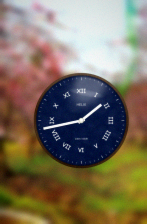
1:43
